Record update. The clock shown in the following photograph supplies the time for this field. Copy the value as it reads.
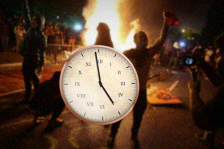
4:59
